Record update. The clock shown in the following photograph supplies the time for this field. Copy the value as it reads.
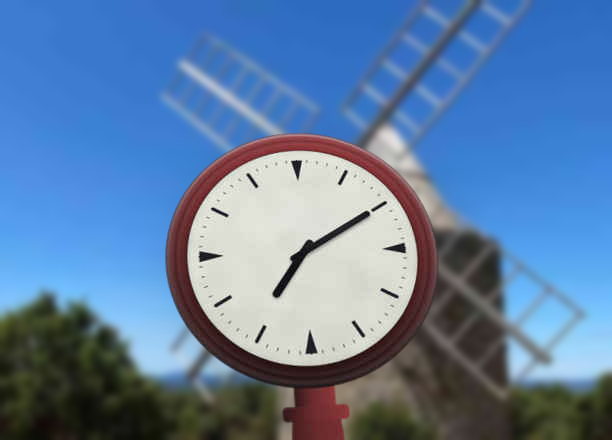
7:10
